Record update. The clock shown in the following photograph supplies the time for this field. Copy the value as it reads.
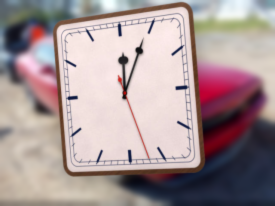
12:04:27
